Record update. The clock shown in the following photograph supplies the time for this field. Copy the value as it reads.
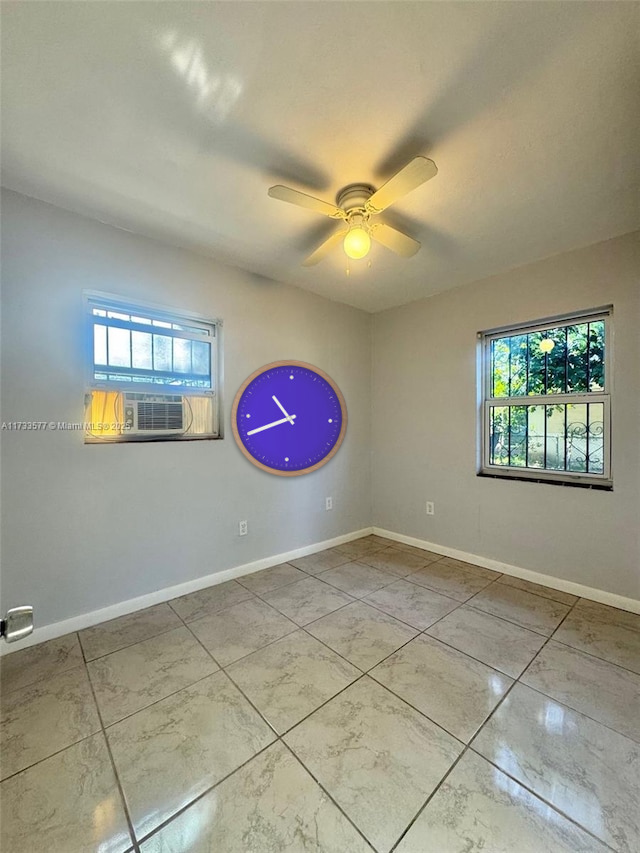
10:41
